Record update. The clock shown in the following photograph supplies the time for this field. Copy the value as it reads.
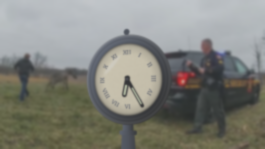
6:25
